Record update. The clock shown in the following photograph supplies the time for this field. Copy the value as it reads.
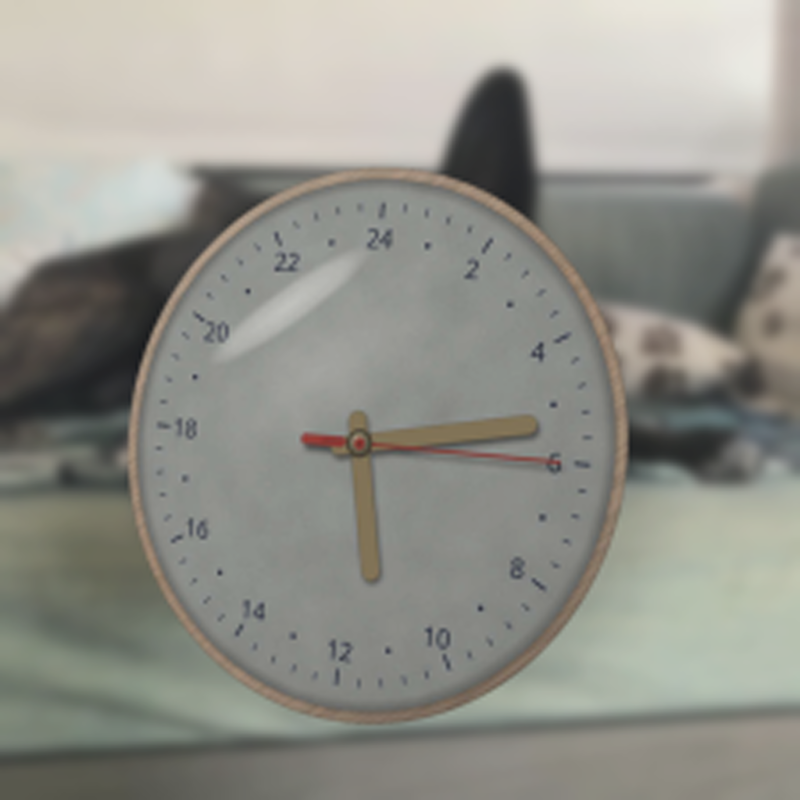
11:13:15
